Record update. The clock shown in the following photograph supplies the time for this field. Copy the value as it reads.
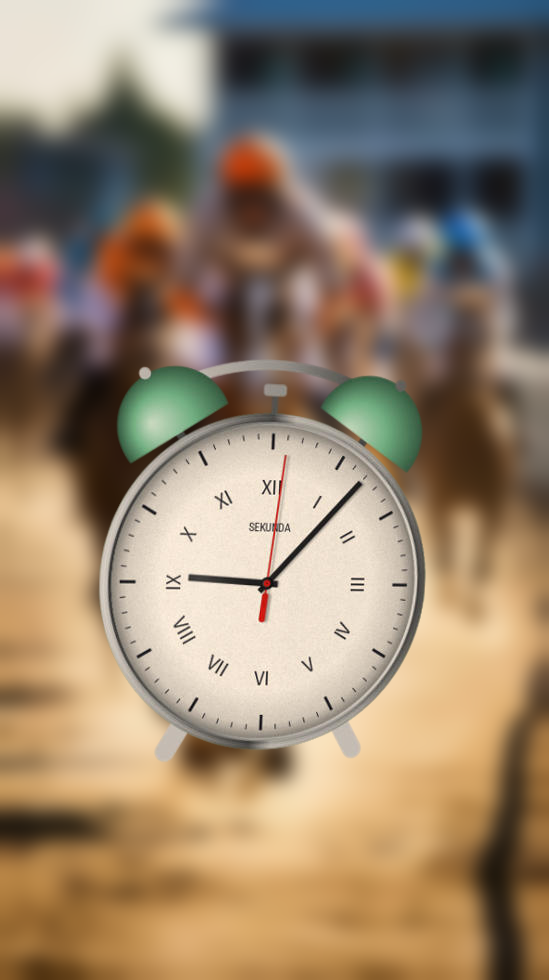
9:07:01
